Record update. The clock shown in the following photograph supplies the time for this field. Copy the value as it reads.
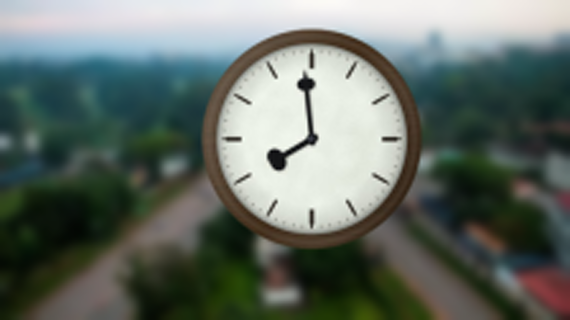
7:59
